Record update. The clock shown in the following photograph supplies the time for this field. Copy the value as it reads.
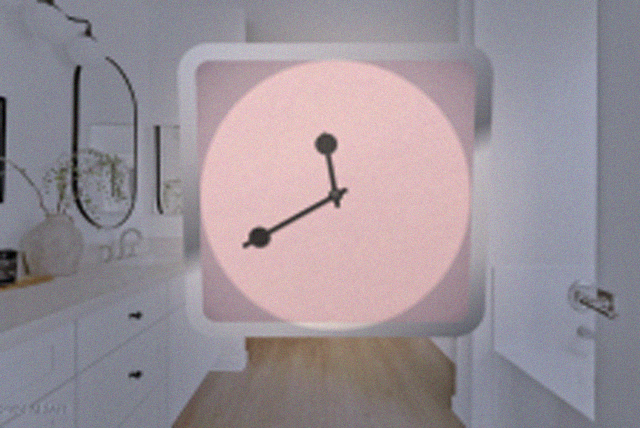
11:40
